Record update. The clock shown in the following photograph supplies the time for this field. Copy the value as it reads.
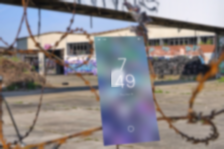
7:49
